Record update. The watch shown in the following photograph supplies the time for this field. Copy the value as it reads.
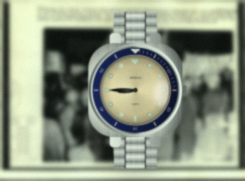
8:45
